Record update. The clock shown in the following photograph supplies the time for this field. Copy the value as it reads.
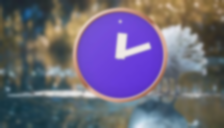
12:12
